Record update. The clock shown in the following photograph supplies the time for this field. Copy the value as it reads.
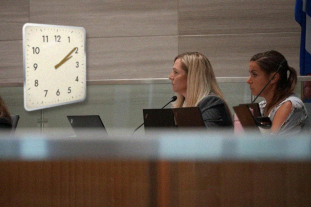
2:09
